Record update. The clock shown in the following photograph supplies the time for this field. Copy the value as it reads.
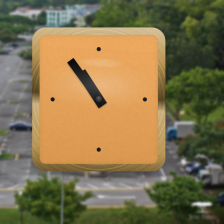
10:54
